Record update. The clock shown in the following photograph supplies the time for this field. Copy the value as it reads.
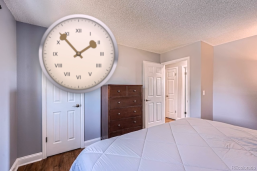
1:53
